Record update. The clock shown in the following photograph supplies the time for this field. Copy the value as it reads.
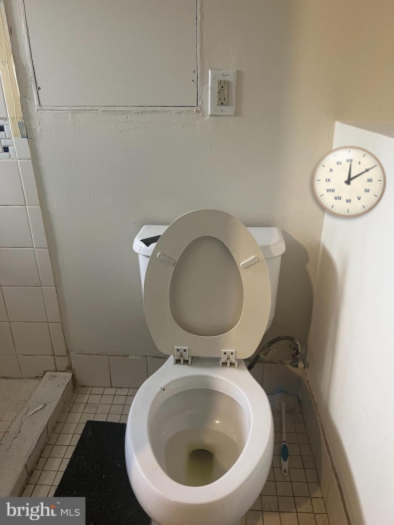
12:10
